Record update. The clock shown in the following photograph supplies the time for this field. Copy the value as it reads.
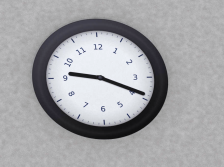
9:19
